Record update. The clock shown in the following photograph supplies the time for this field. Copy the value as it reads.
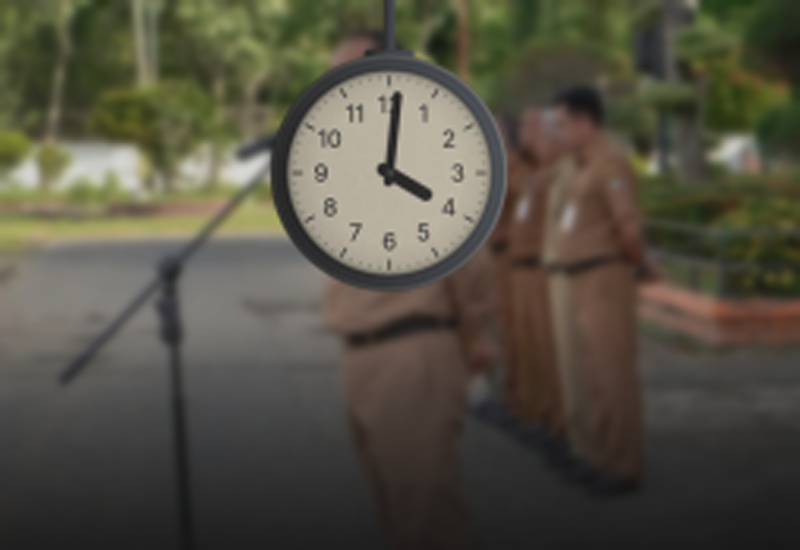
4:01
